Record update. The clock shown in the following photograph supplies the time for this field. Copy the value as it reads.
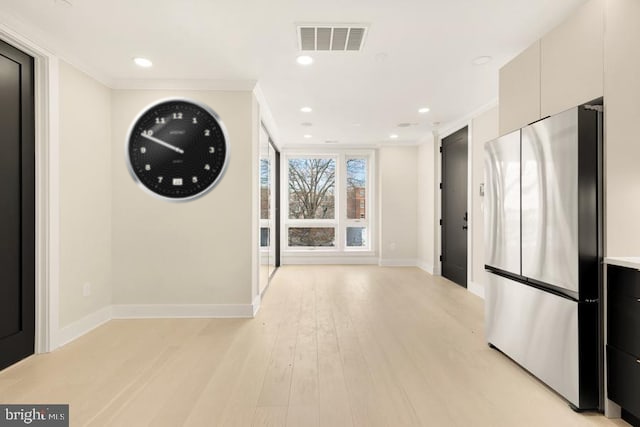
9:49
